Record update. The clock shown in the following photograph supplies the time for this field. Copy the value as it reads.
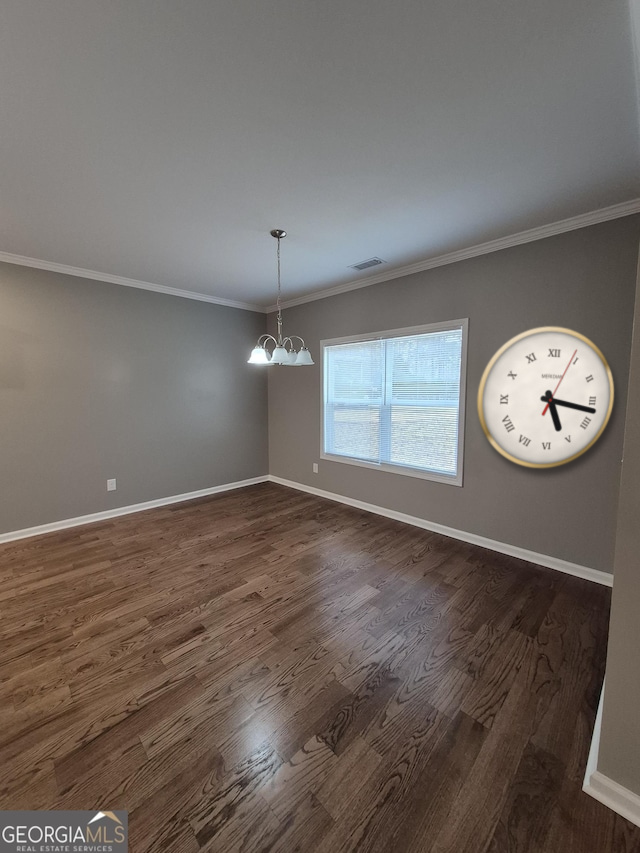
5:17:04
